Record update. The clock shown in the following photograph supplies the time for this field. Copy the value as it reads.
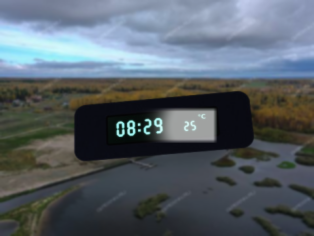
8:29
